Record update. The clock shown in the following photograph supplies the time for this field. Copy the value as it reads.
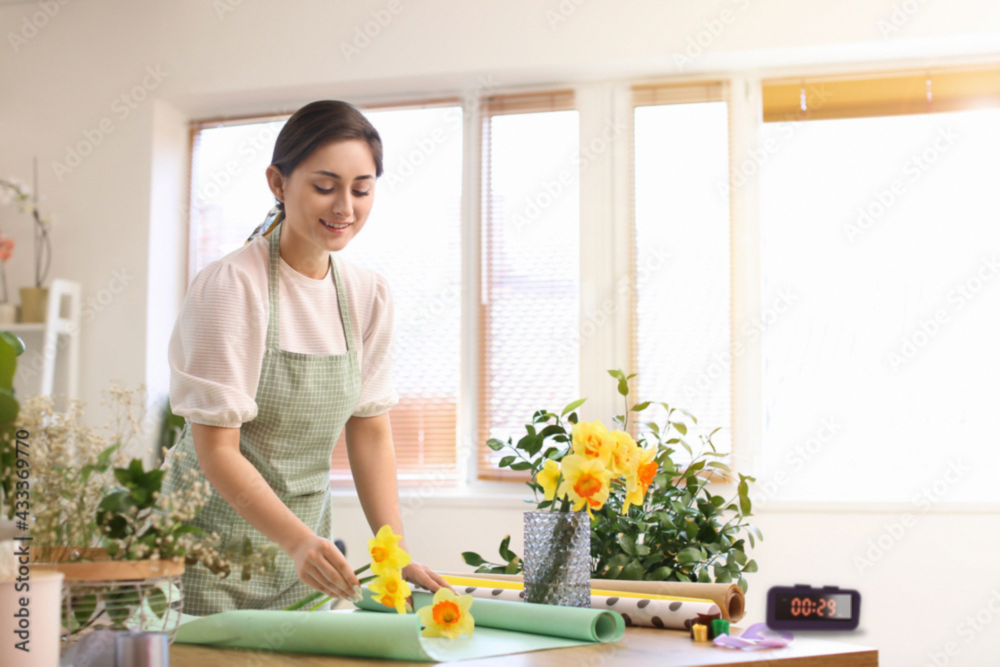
0:29
